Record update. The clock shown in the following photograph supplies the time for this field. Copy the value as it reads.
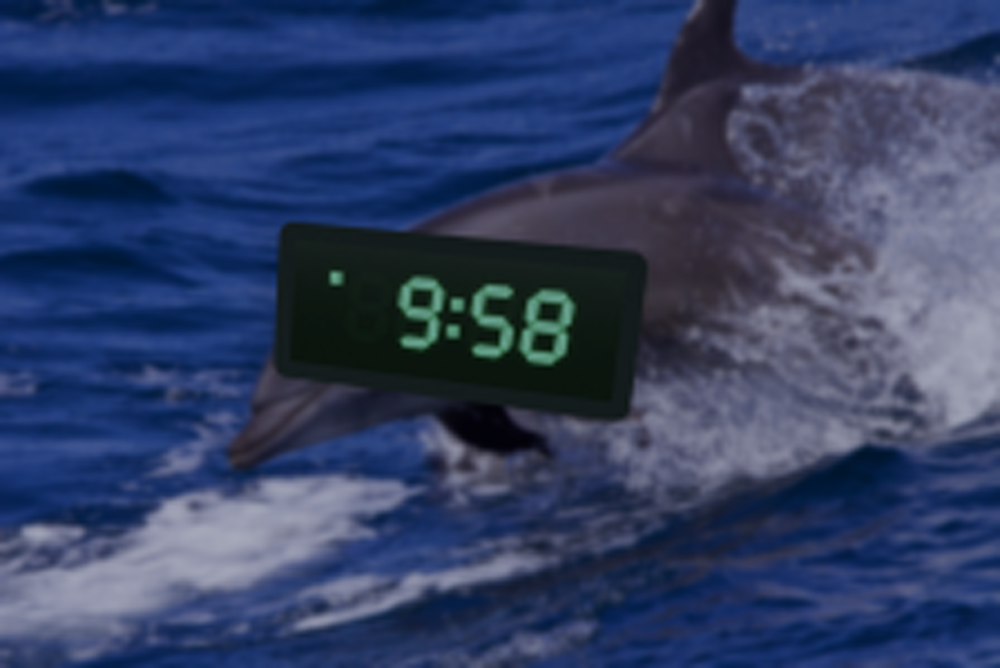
9:58
